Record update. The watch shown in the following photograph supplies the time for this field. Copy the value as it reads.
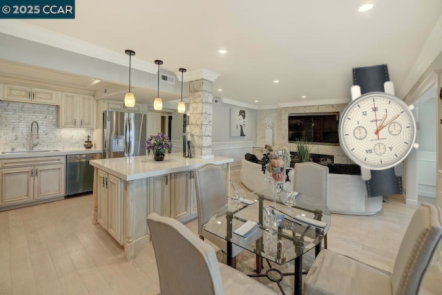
1:10
